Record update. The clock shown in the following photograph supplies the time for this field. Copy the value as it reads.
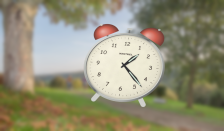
1:23
